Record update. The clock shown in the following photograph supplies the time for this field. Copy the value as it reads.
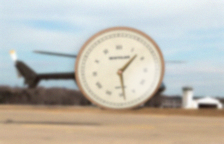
1:29
